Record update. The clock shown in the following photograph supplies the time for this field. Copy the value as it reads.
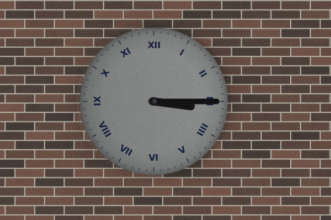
3:15
